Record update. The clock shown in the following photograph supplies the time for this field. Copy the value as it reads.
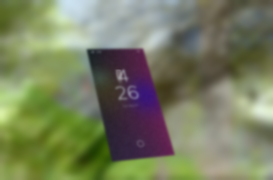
4:26
